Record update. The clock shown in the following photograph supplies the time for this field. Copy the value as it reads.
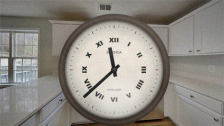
11:38
